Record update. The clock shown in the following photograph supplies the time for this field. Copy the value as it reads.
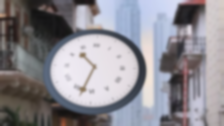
10:33
